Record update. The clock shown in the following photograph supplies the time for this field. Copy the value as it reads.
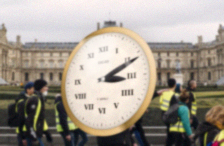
3:11
